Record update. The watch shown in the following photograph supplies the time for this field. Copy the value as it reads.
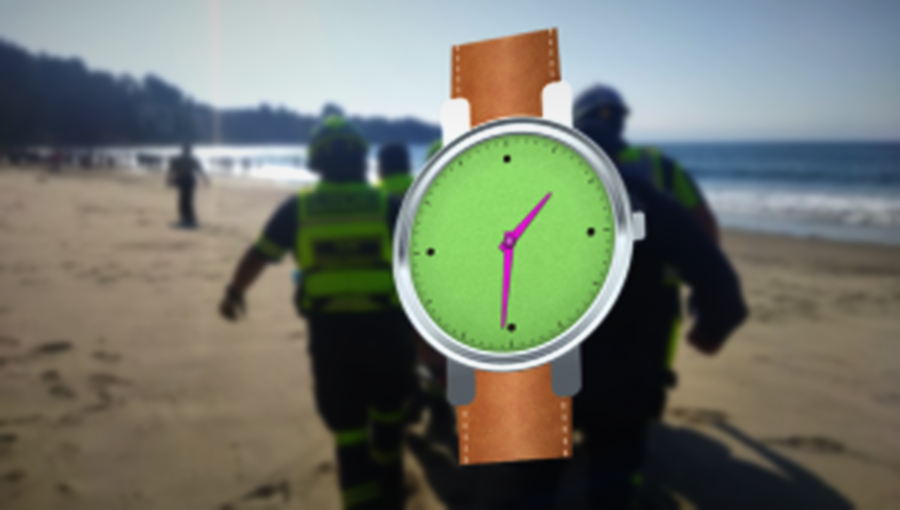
1:31
